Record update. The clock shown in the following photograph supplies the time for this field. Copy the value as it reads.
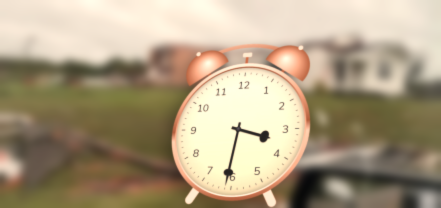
3:31
